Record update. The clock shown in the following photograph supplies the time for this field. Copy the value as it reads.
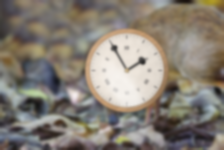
1:55
